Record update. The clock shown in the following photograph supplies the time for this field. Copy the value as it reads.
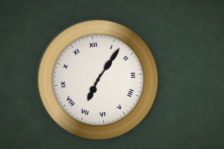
7:07
